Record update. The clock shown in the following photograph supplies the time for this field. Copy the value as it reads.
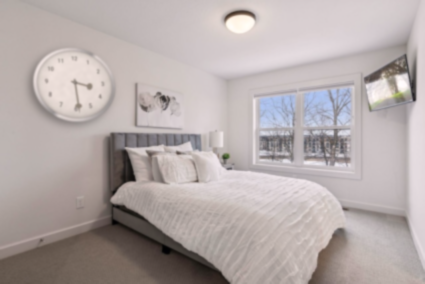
3:29
